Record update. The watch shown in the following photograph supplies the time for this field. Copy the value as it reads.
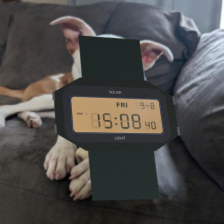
15:08:40
